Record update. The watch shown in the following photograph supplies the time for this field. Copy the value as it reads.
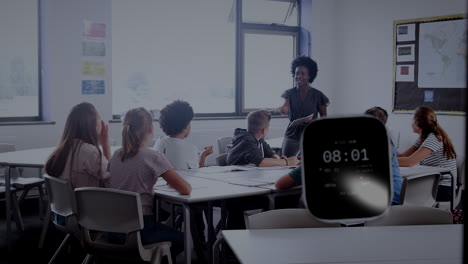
8:01
